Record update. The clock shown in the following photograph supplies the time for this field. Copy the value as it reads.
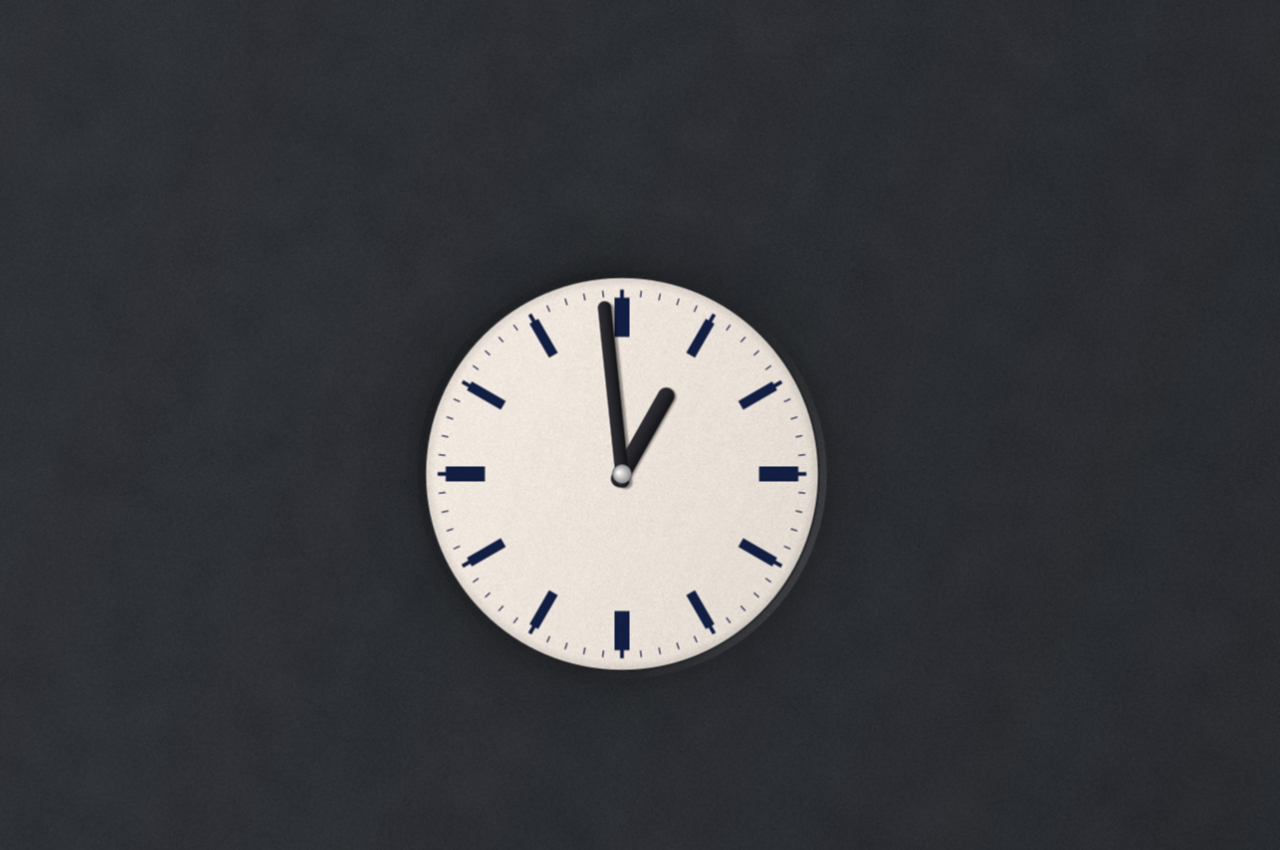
12:59
